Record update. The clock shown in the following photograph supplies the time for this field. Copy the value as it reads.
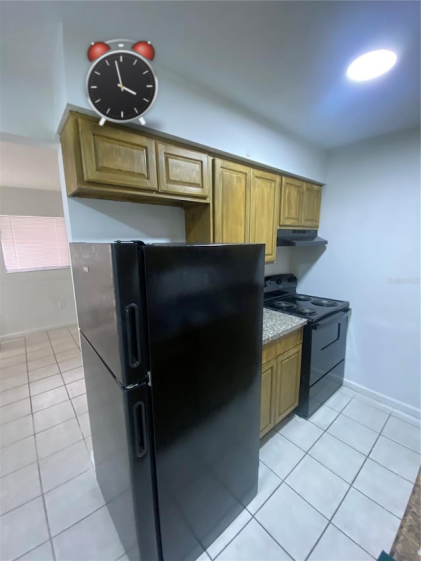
3:58
